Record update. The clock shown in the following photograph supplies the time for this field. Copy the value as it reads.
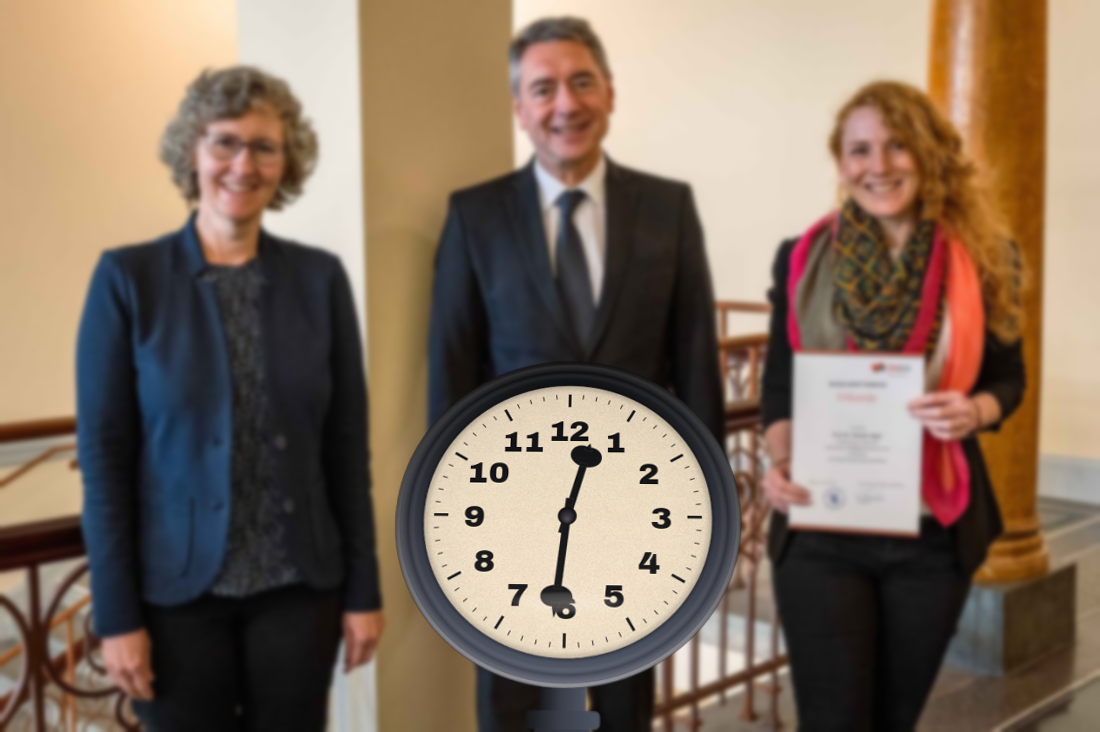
12:31
